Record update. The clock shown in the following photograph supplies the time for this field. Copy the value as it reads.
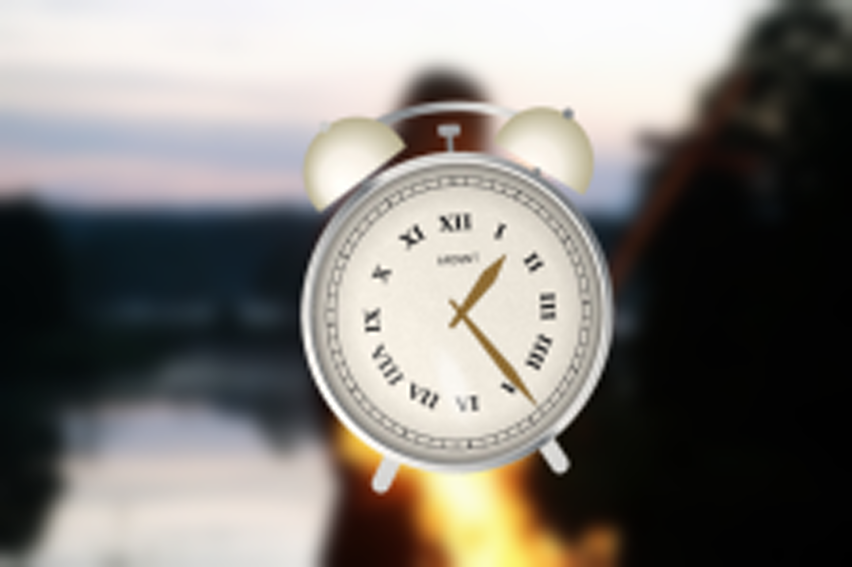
1:24
